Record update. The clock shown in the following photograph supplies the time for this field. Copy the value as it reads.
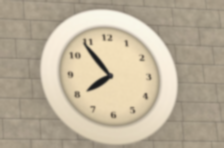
7:54
